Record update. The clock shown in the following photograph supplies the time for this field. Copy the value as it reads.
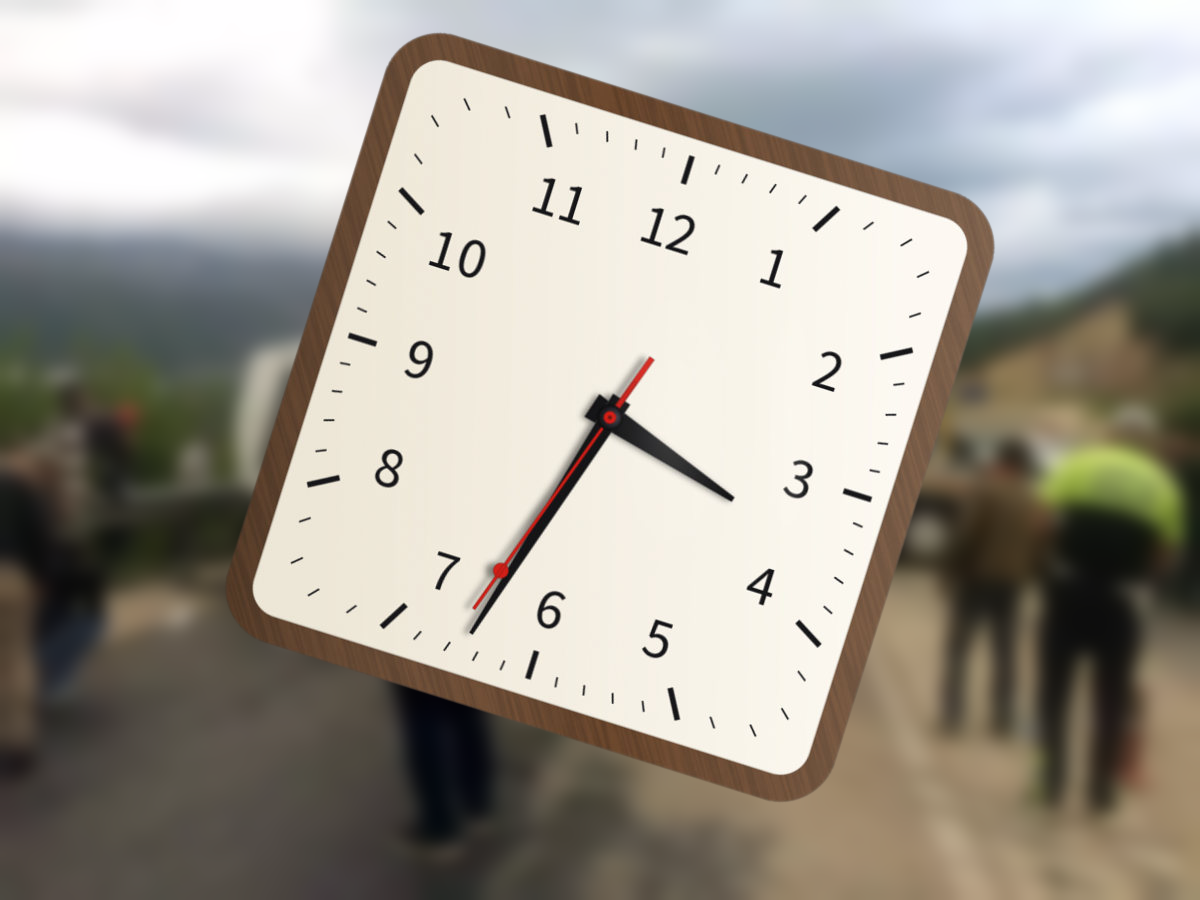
3:32:33
